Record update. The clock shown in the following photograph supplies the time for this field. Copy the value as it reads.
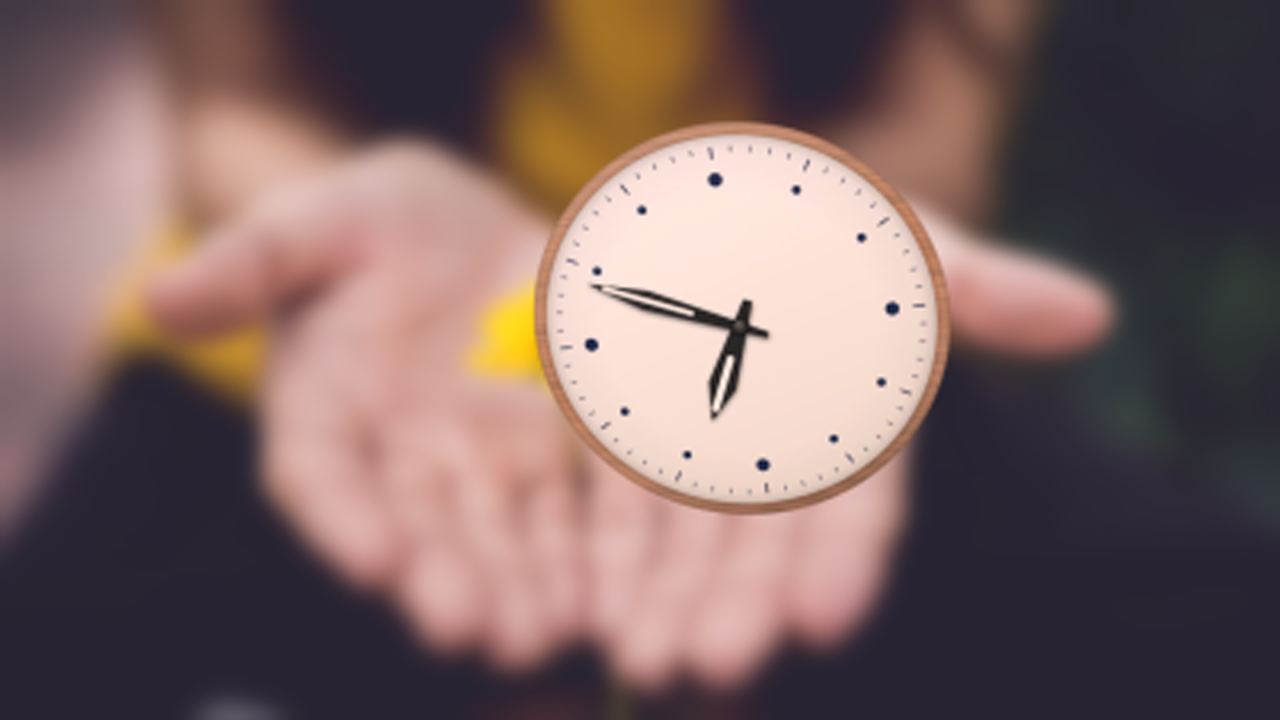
6:49
